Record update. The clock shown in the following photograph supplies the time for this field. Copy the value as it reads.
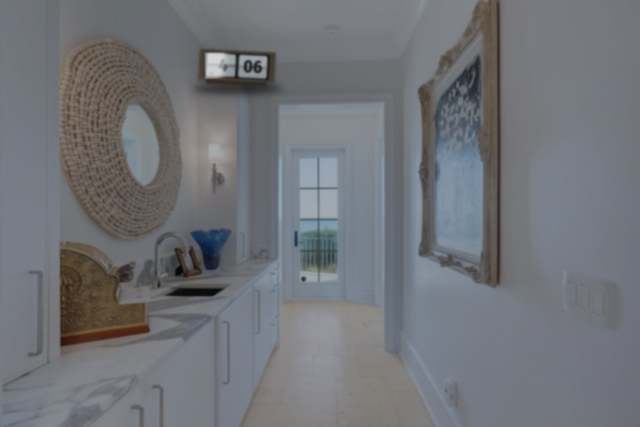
4:06
